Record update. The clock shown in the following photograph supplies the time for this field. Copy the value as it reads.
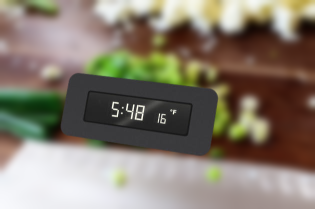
5:48
